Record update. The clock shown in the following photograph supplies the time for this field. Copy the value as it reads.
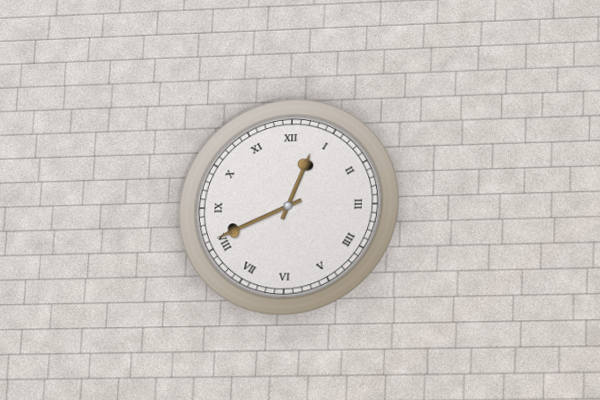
12:41
